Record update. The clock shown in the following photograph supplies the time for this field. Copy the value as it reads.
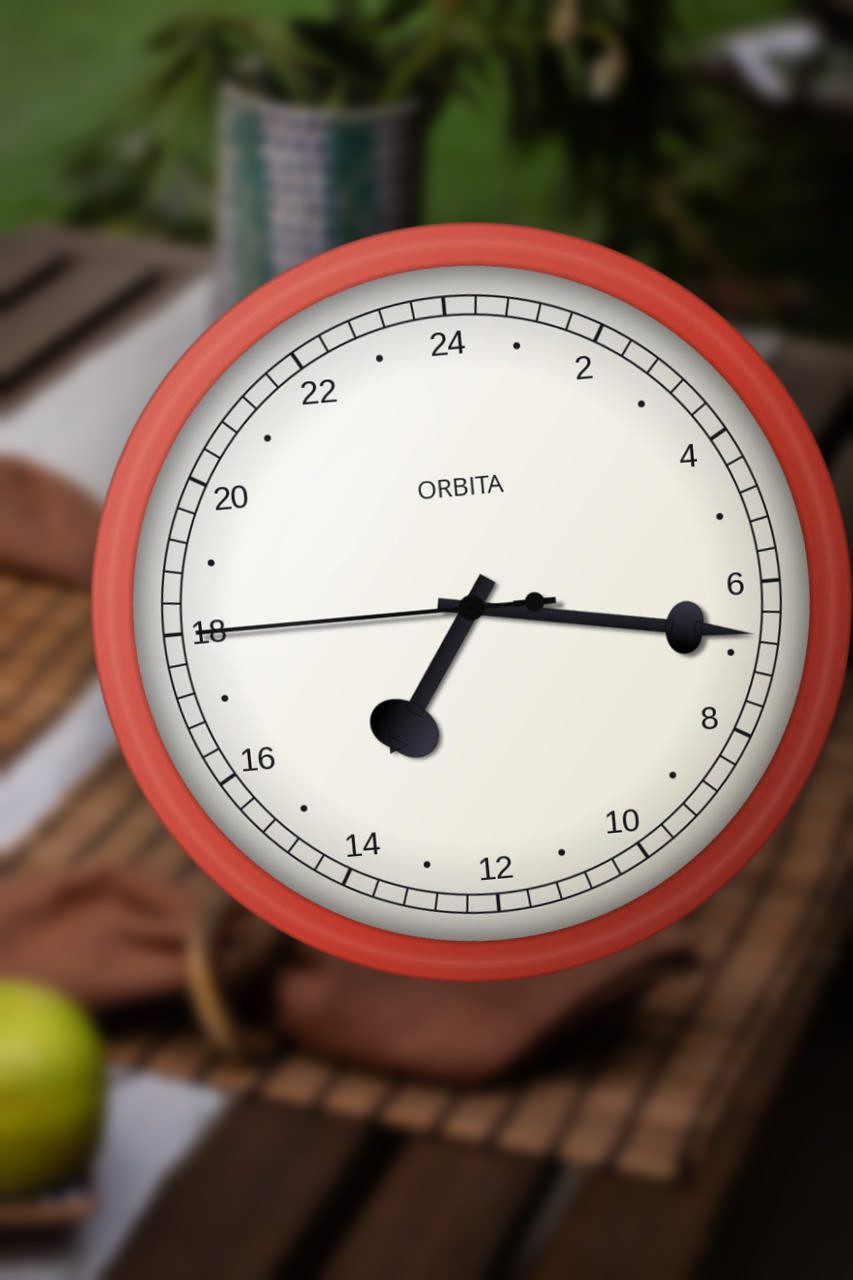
14:16:45
